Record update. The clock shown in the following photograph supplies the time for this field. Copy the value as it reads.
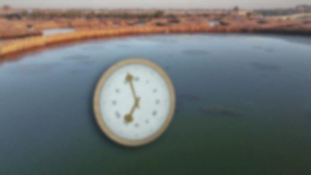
6:57
